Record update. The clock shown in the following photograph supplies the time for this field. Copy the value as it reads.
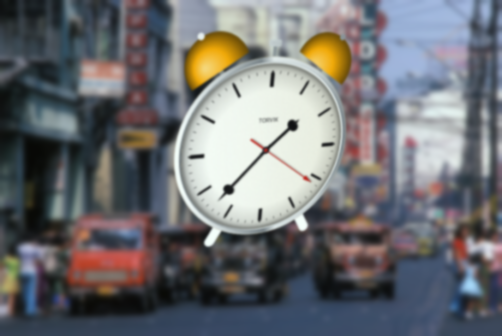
1:37:21
